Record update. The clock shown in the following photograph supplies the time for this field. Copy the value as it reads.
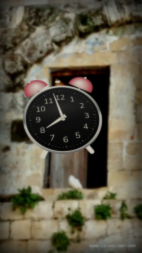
7:58
